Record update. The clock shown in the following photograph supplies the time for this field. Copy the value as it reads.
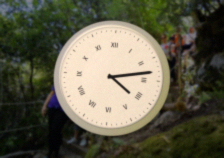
4:13
